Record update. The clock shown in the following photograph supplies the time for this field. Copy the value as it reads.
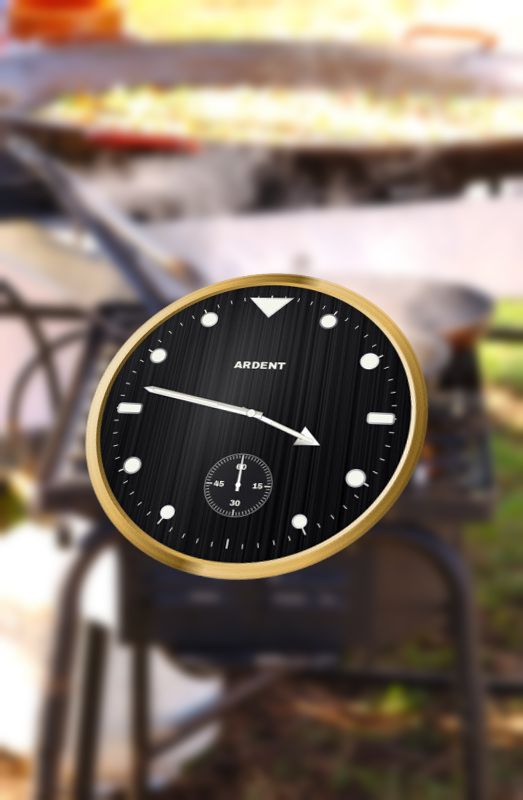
3:47
